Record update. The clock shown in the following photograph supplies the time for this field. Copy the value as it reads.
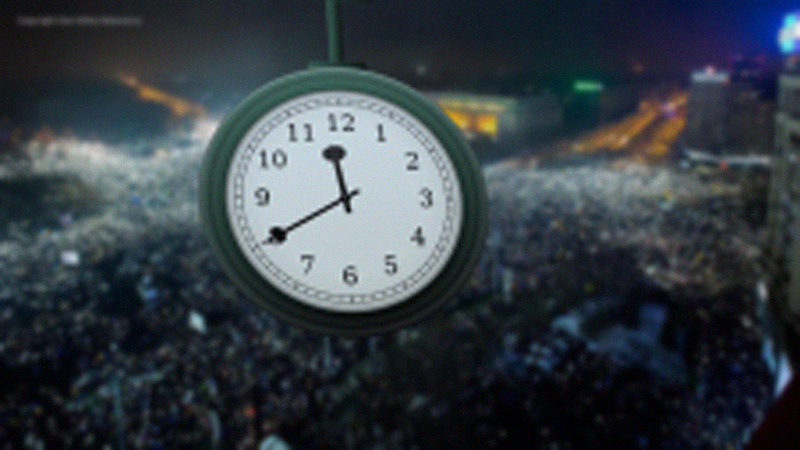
11:40
